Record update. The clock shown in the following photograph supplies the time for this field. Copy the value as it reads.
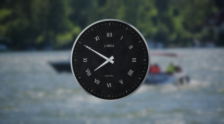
7:50
